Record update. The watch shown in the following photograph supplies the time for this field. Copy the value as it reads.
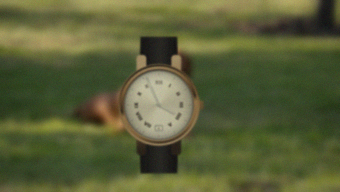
3:56
